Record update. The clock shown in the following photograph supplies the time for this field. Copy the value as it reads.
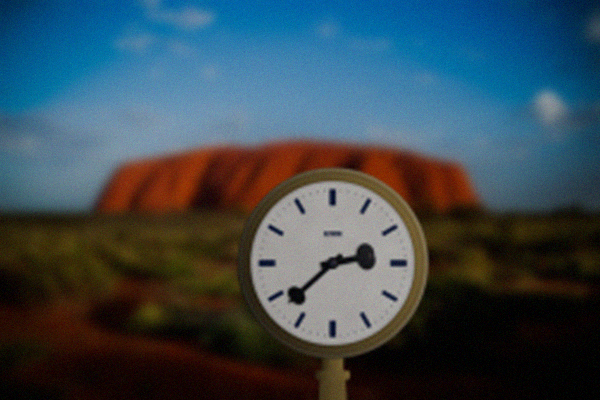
2:38
